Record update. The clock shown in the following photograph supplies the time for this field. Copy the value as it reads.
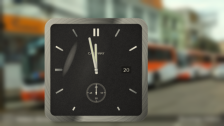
11:58
